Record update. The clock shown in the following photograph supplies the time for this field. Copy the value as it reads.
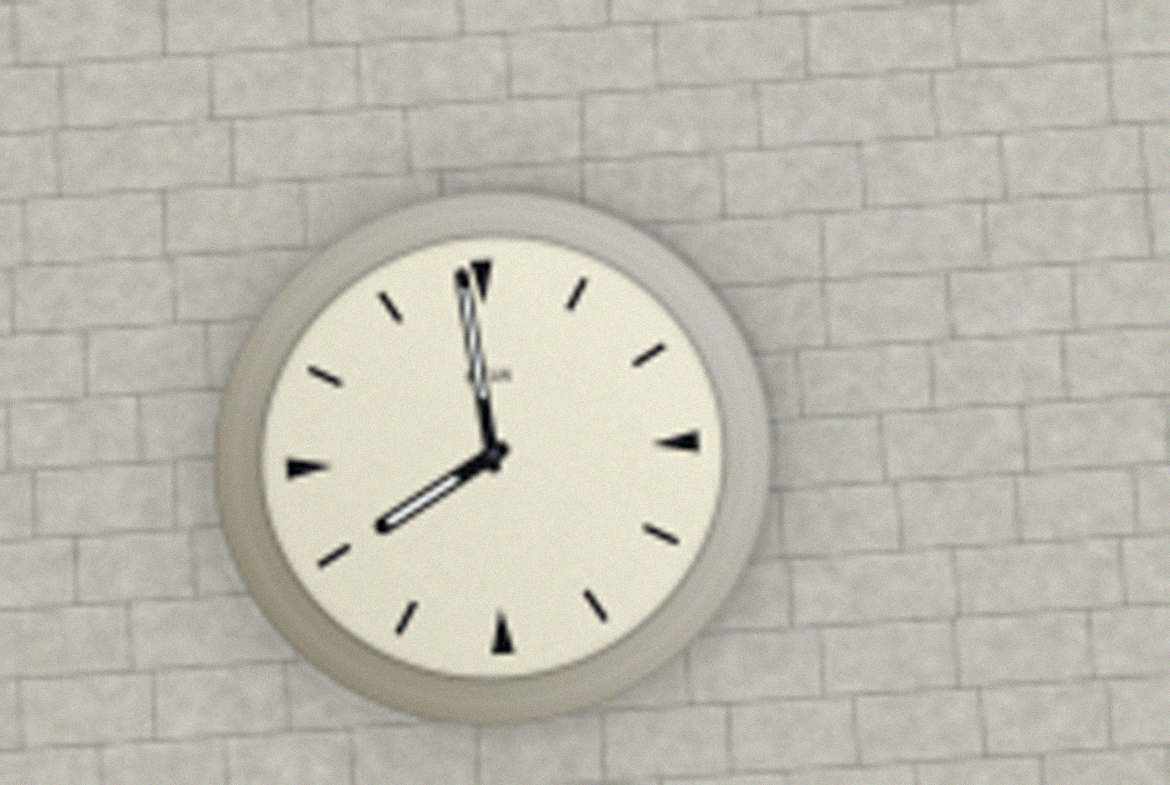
7:59
